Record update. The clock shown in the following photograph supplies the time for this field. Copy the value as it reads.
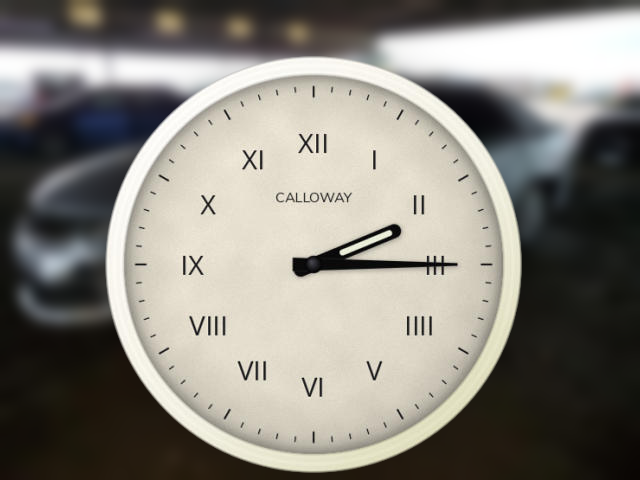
2:15
